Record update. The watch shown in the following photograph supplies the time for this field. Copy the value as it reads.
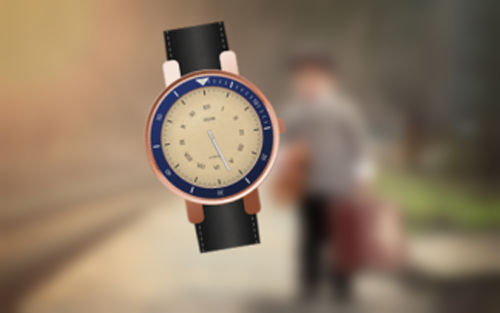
5:27
